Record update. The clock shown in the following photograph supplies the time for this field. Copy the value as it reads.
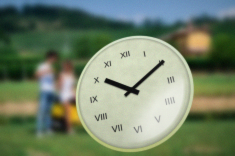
10:10
